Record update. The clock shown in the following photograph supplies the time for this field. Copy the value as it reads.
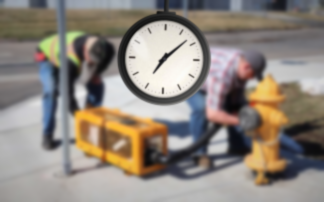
7:08
